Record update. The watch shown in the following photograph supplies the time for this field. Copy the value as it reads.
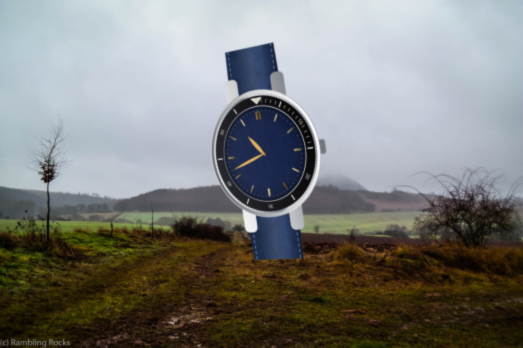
10:42
